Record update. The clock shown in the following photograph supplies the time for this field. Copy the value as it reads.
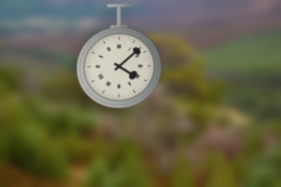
4:08
